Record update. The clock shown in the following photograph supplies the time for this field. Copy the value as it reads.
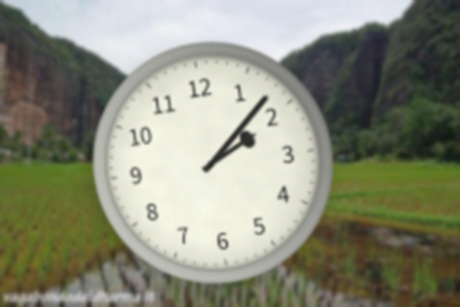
2:08
